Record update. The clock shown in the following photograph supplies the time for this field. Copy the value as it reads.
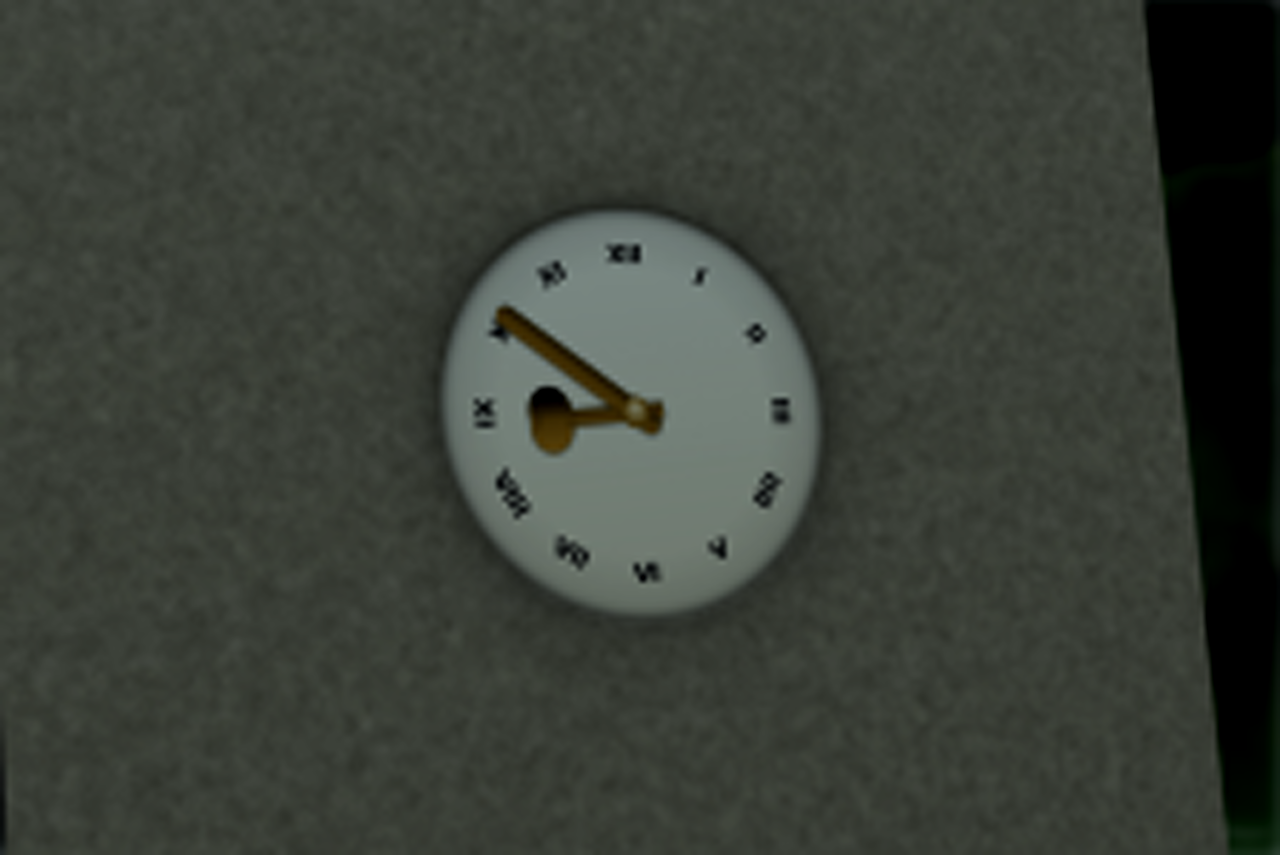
8:51
